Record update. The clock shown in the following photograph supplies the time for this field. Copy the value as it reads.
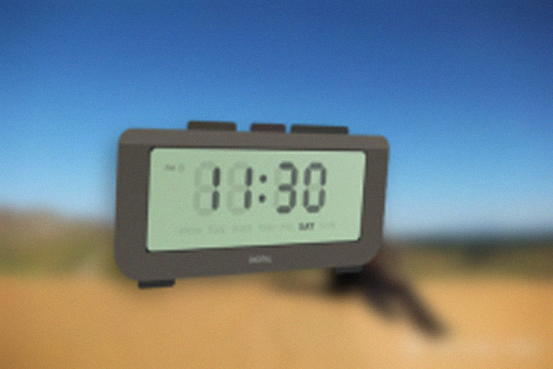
11:30
